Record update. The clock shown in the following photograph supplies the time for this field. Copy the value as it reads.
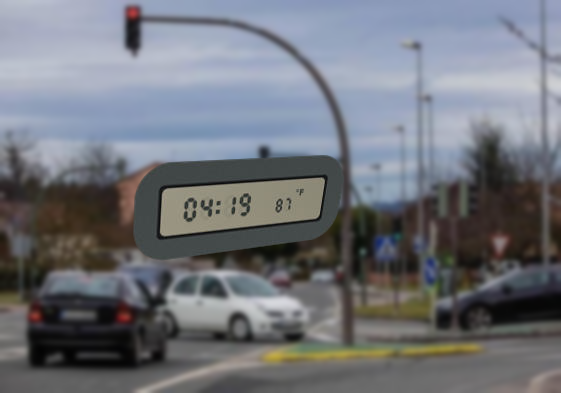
4:19
